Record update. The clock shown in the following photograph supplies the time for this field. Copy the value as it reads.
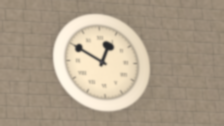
12:50
